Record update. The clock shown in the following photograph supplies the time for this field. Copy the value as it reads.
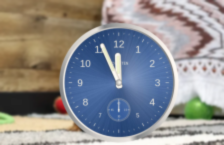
11:56
